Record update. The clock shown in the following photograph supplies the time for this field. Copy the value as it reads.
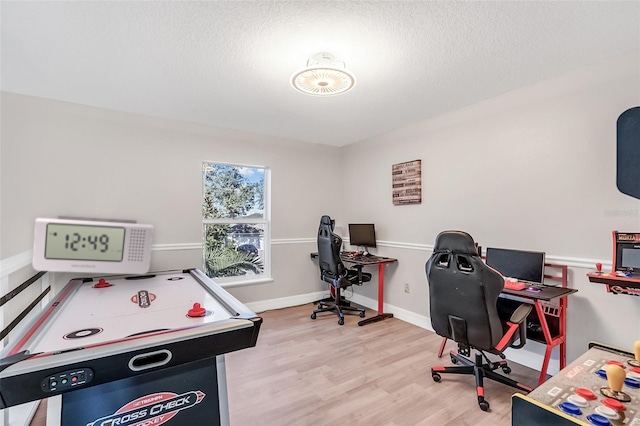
12:49
